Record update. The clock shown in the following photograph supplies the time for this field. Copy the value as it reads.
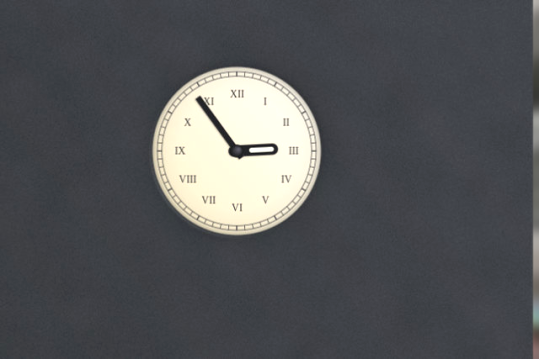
2:54
